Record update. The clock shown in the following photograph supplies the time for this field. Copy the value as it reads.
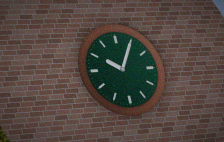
10:05
